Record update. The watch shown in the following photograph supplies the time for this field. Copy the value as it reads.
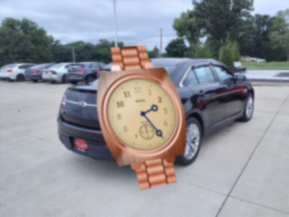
2:25
